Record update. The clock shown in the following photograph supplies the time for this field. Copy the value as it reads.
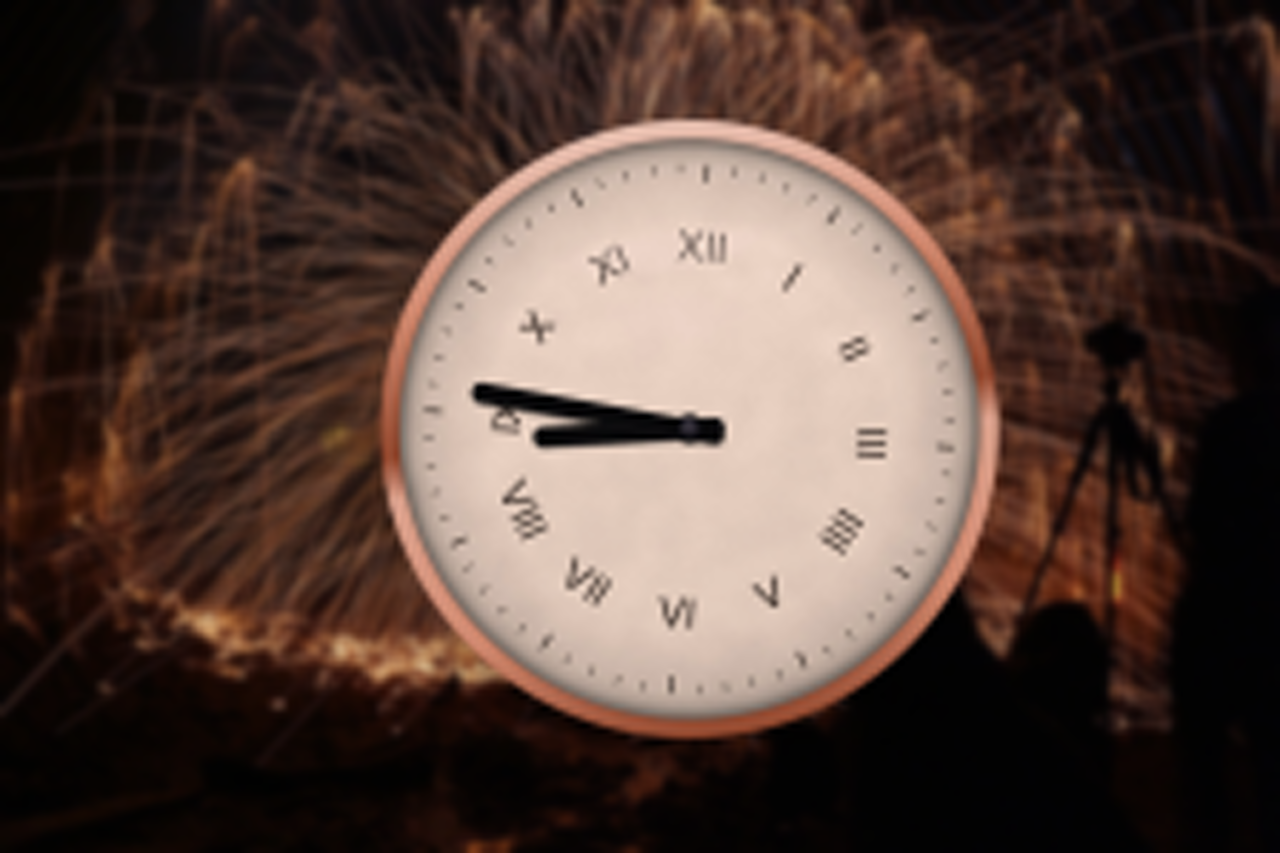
8:46
